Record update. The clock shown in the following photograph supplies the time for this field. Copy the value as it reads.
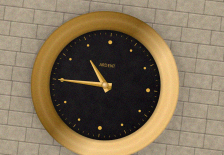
10:45
